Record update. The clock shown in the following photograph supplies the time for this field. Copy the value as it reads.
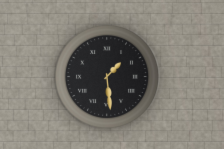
1:29
